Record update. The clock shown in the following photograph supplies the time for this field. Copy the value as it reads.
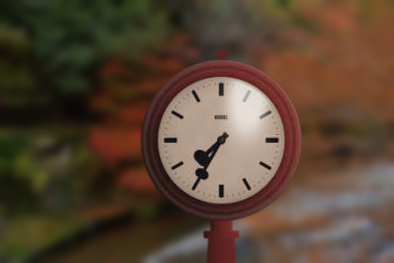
7:35
